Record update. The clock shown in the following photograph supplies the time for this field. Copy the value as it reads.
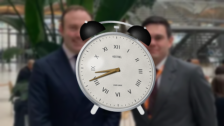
8:41
